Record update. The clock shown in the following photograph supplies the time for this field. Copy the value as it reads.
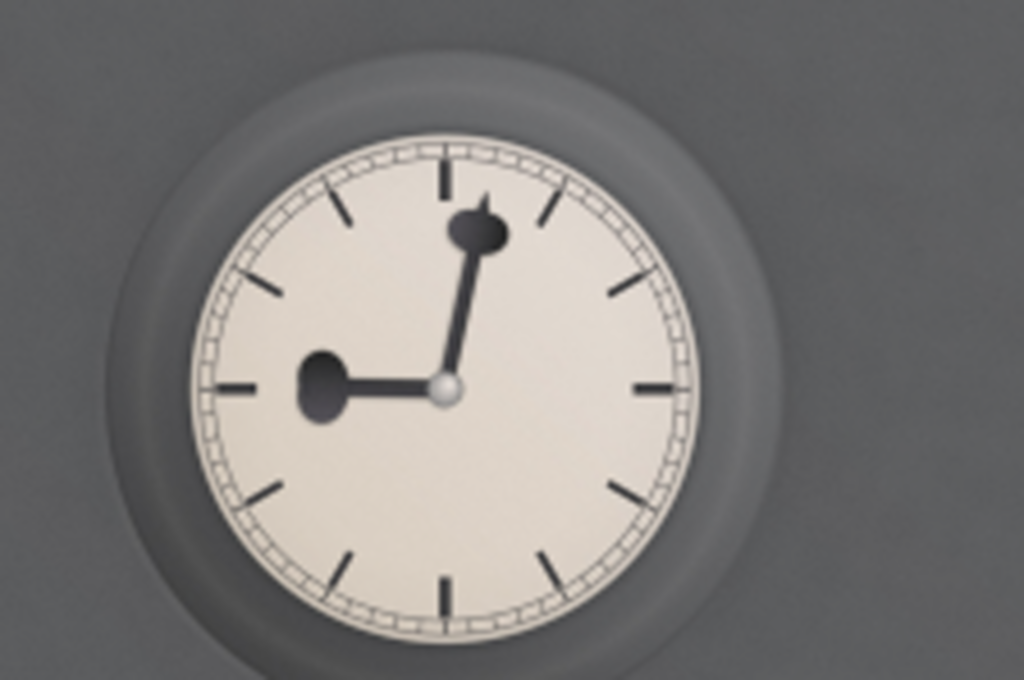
9:02
